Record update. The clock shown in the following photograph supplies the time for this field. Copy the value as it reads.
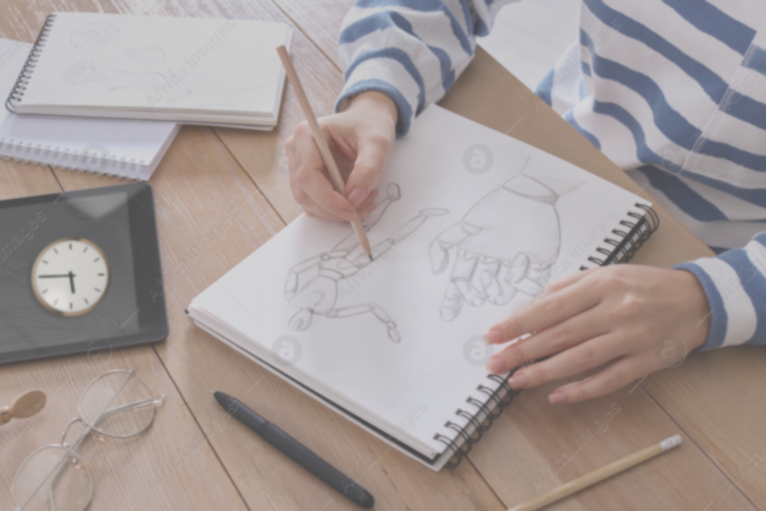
5:45
